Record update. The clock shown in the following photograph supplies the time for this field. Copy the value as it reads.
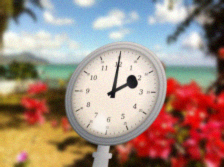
2:00
